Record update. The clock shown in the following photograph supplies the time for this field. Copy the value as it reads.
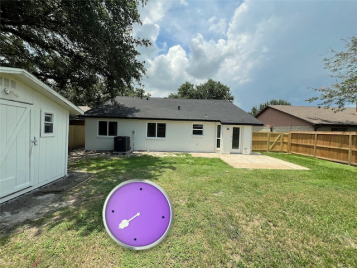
7:38
